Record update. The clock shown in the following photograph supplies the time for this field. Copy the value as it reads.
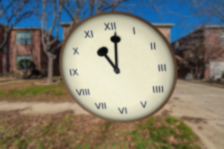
11:01
